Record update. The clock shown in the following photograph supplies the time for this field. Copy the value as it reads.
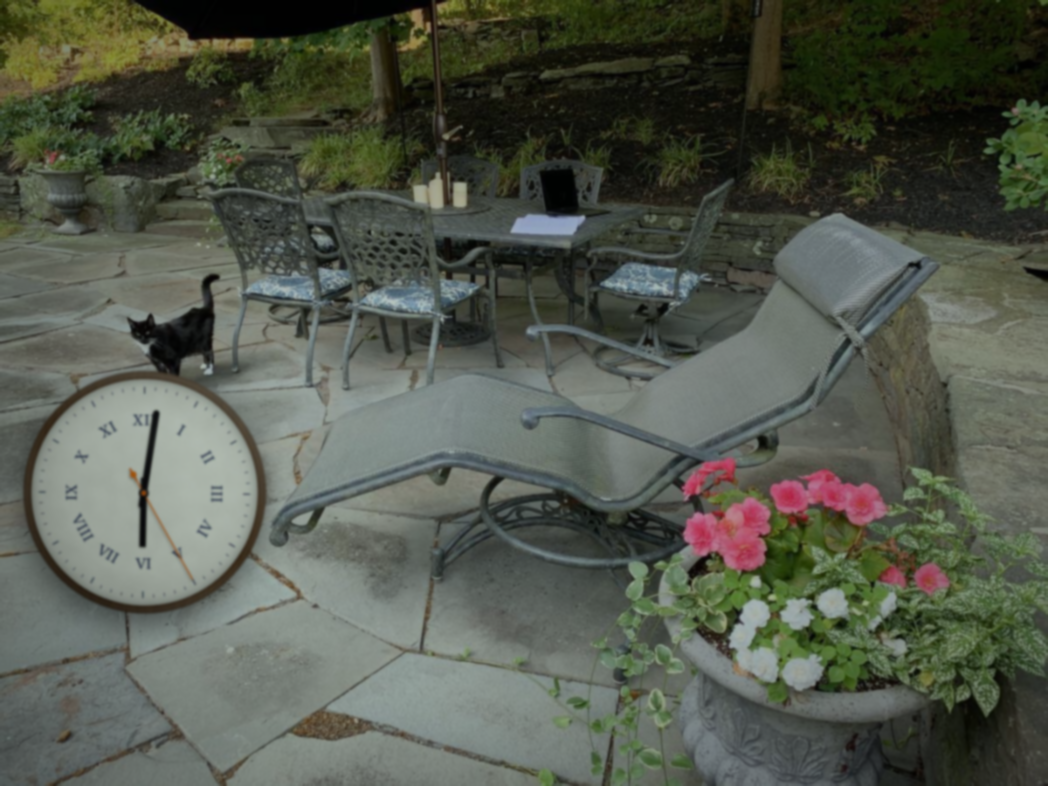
6:01:25
